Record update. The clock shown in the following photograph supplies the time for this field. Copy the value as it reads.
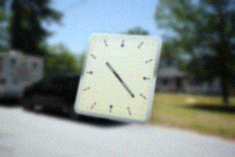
10:22
